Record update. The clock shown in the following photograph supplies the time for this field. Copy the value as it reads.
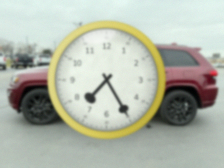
7:25
